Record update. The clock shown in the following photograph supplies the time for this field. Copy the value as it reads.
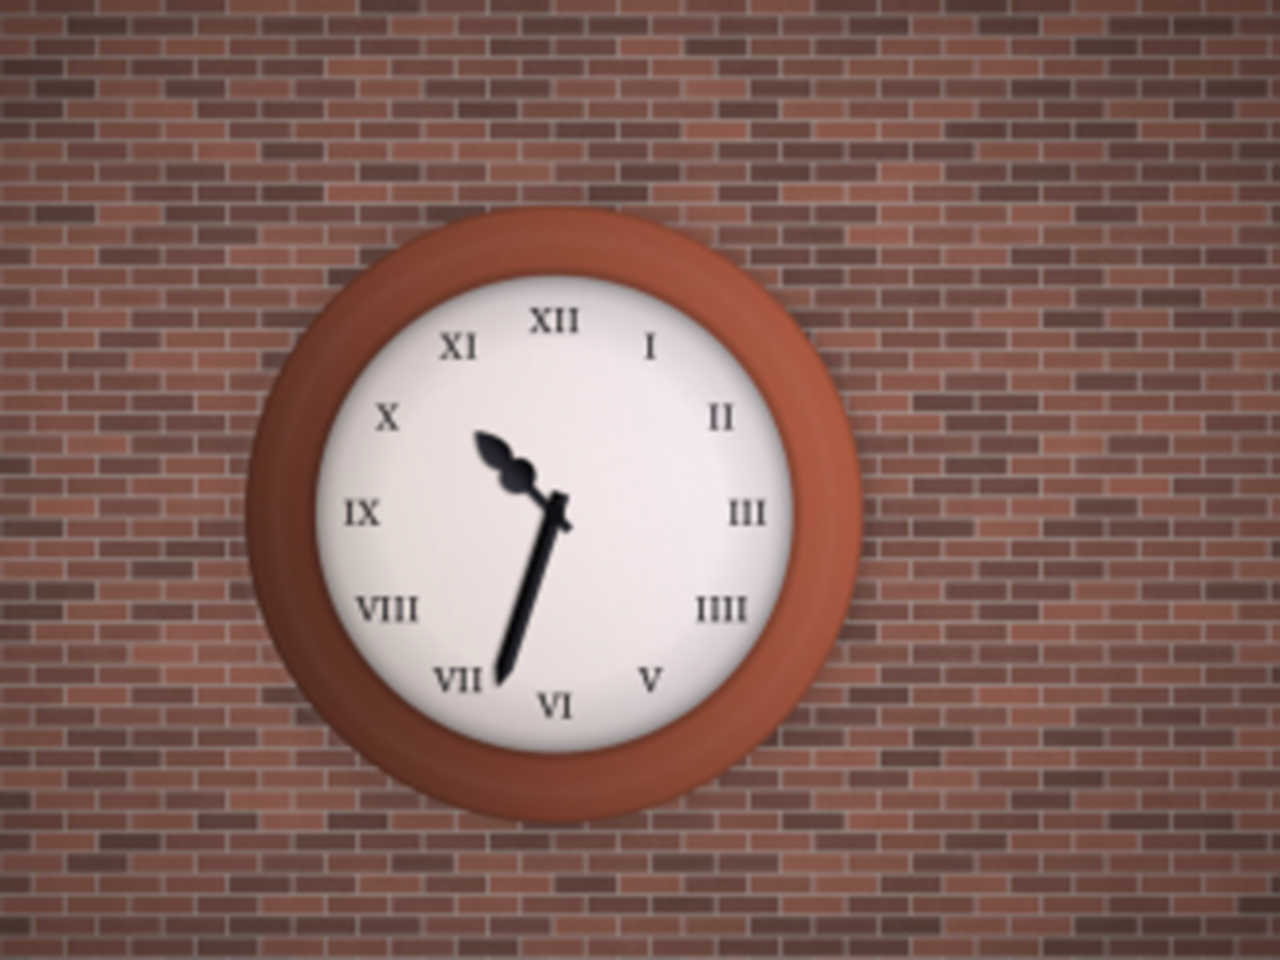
10:33
